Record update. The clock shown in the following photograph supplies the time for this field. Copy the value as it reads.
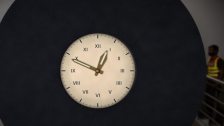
12:49
